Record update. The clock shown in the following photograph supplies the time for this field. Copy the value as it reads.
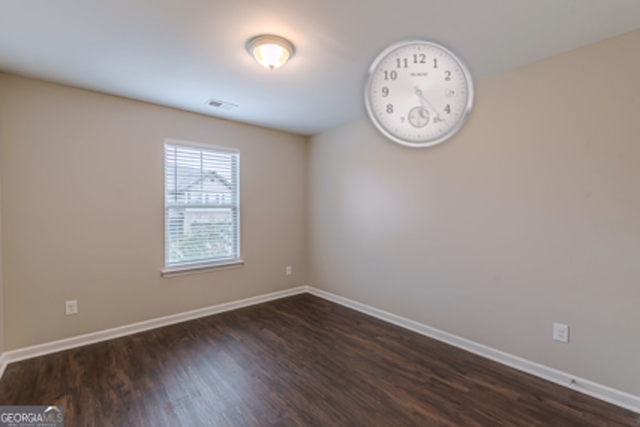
5:23
